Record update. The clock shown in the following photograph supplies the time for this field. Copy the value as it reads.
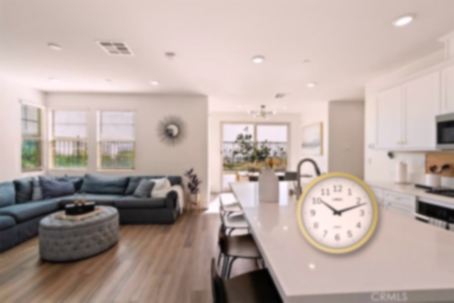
10:12
